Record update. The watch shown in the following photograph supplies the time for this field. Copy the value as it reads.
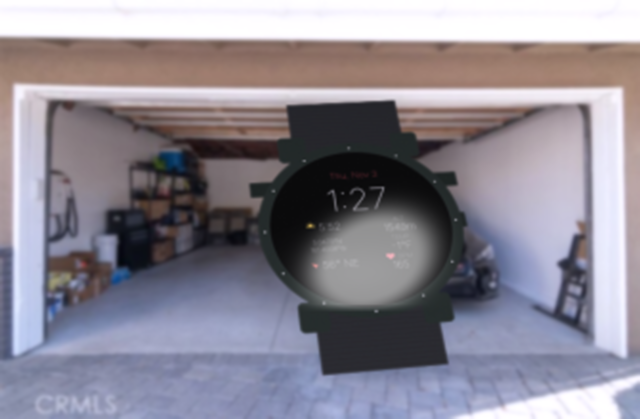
1:27
